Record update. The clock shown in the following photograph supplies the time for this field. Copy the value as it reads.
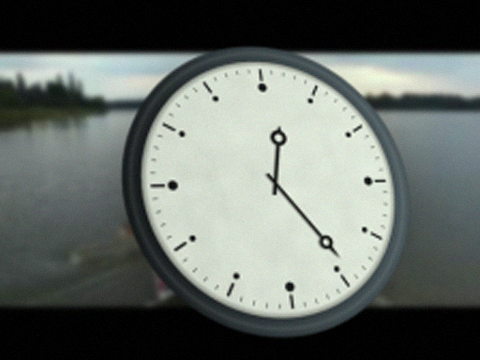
12:24
